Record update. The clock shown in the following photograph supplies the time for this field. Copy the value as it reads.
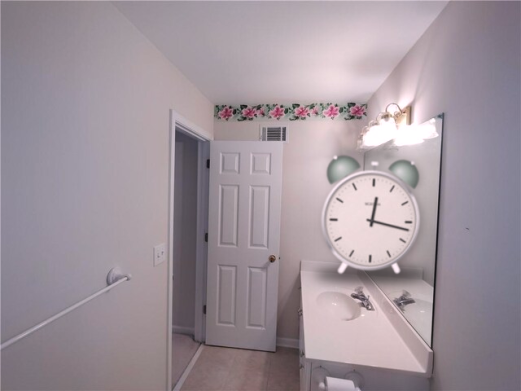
12:17
